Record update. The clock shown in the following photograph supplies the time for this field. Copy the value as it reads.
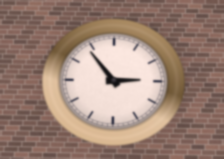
2:54
